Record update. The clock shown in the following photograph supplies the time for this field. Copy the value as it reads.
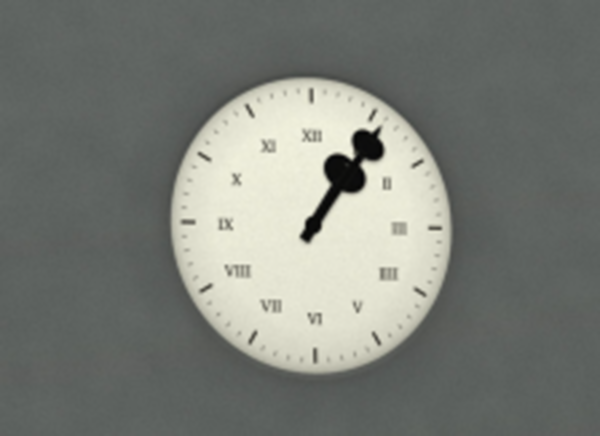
1:06
